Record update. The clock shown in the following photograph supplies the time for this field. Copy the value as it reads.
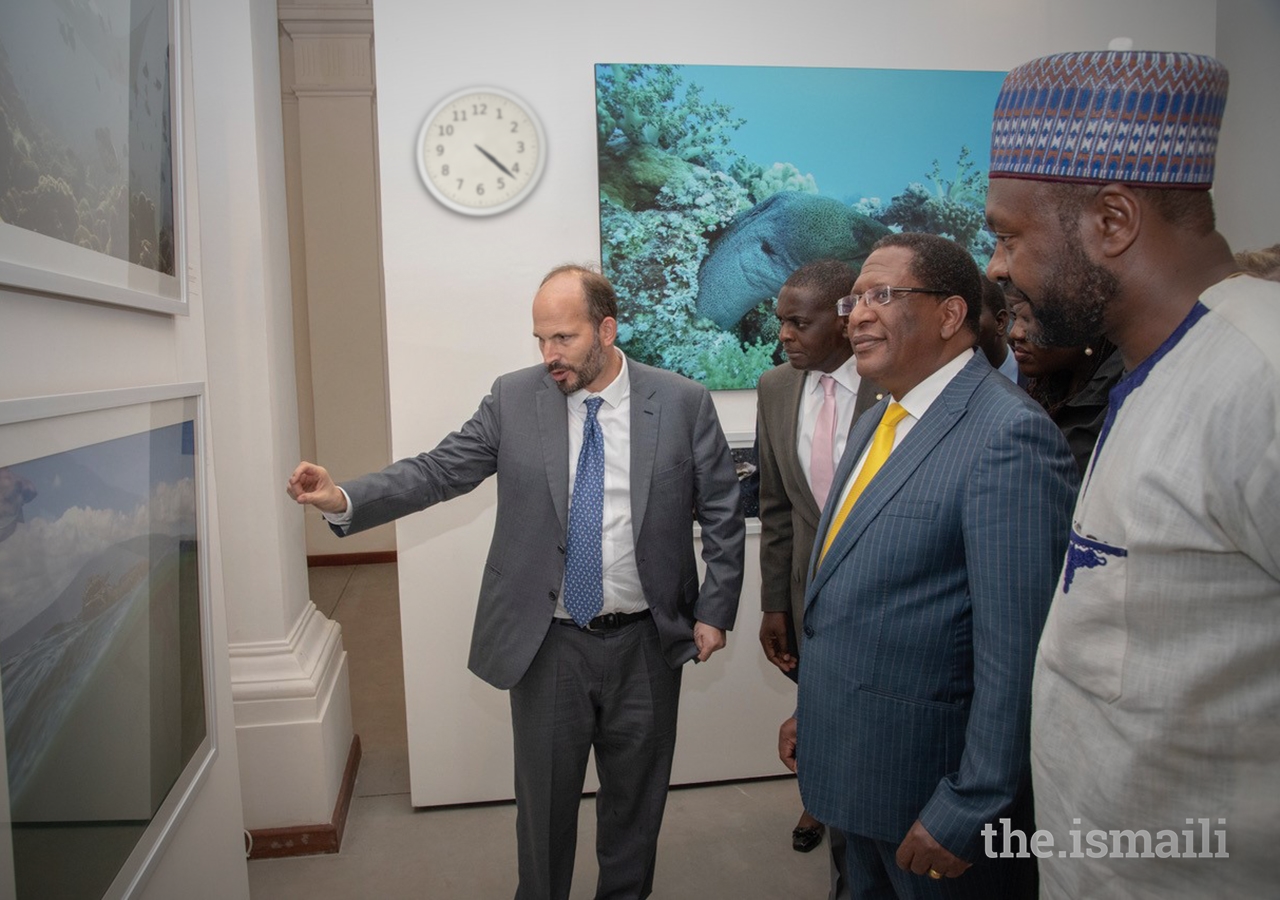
4:22
